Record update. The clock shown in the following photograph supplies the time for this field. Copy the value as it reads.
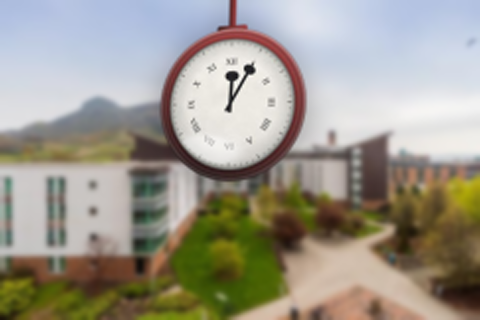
12:05
